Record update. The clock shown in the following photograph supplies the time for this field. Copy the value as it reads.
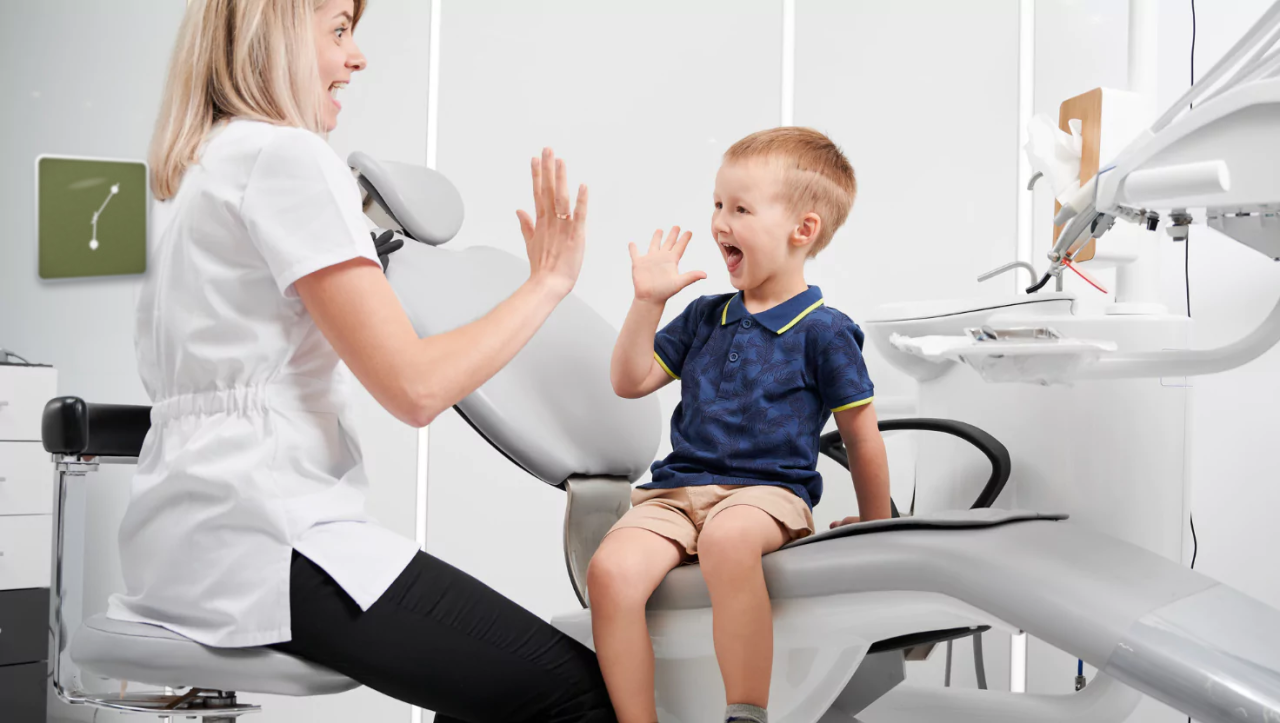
6:06
